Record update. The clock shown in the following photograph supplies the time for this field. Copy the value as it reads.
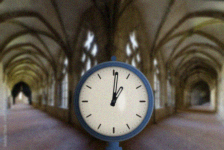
1:01
